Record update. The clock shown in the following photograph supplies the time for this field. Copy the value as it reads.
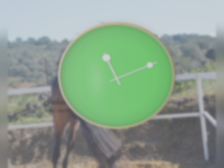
11:11
